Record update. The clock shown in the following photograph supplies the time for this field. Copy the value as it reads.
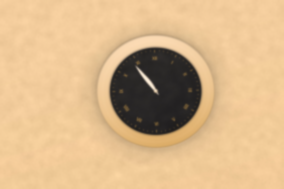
10:54
